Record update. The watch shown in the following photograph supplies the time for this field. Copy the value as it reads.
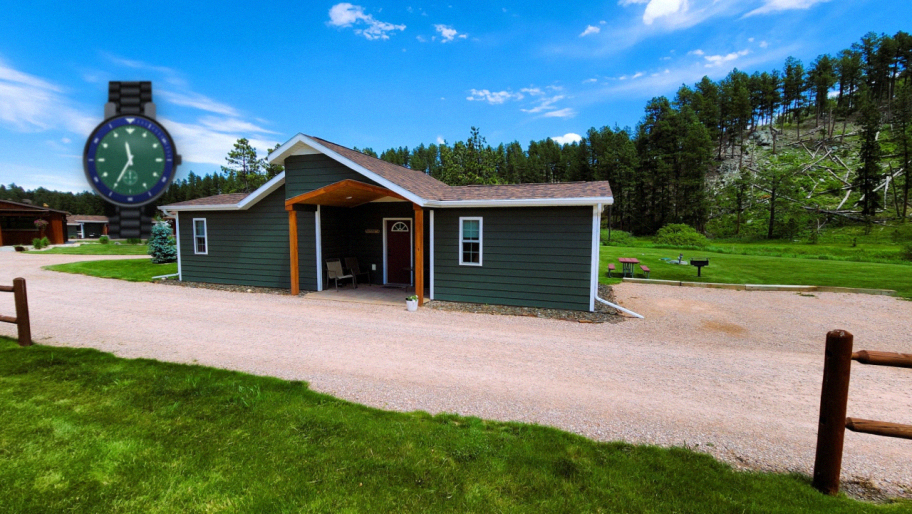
11:35
